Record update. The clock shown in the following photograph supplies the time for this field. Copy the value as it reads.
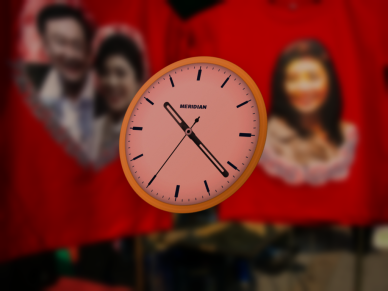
10:21:35
